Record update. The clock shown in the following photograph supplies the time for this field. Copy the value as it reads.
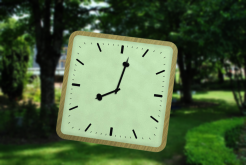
8:02
